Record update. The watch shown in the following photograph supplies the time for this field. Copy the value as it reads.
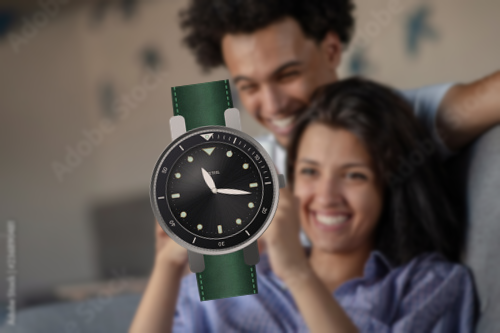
11:17
